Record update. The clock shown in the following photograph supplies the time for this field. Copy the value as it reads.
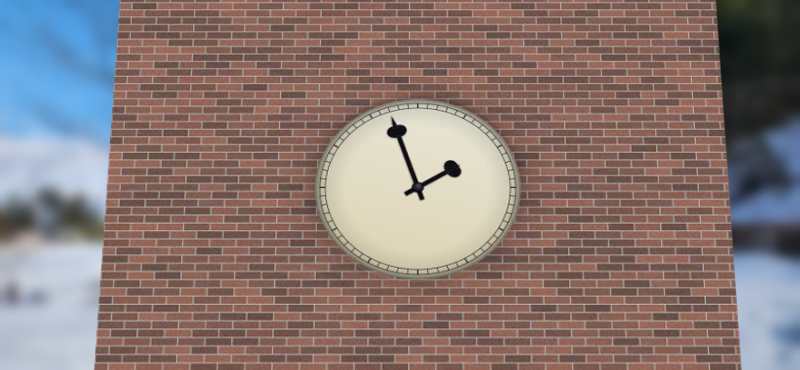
1:57
